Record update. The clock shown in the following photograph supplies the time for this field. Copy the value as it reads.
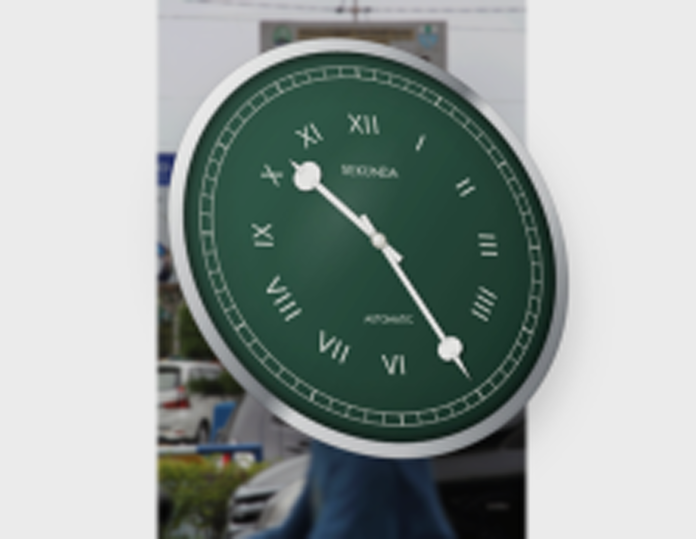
10:25
